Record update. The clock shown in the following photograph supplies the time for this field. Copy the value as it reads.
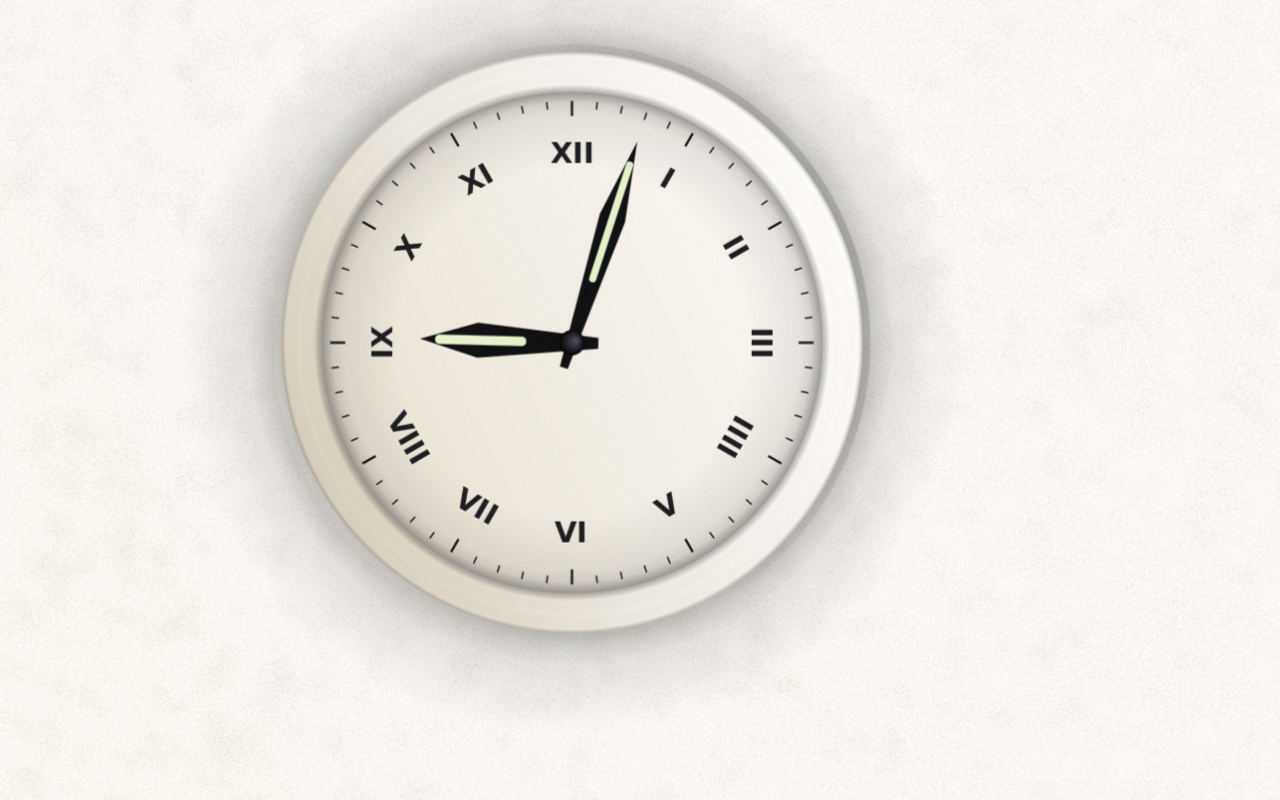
9:03
